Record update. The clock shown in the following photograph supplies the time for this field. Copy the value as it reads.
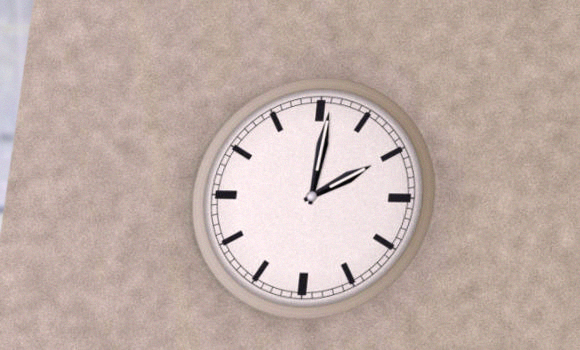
2:01
